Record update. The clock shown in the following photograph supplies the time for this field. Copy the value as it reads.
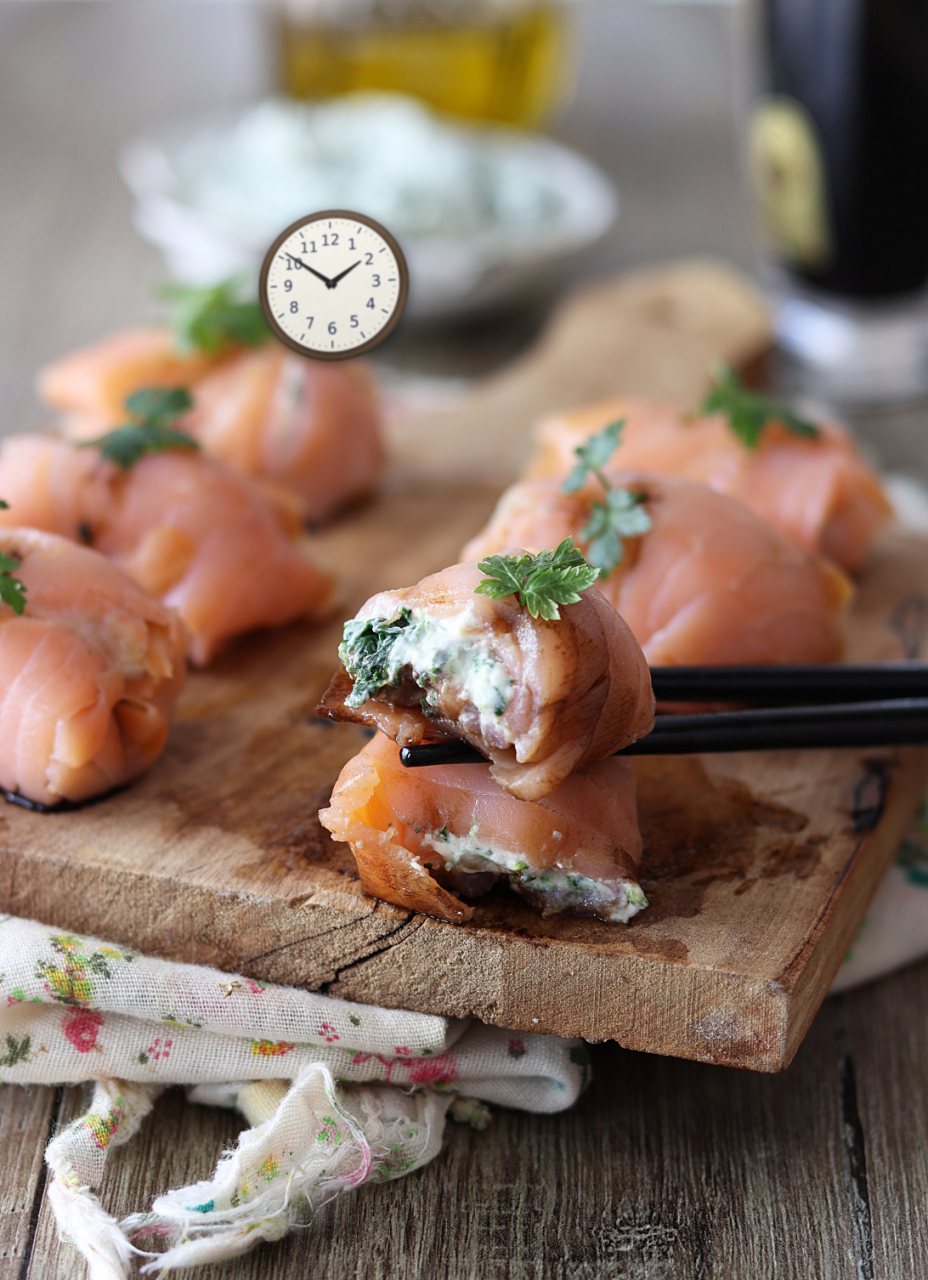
1:51
